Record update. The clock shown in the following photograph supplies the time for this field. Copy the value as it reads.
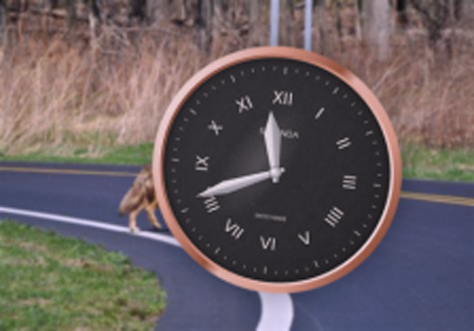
11:41
